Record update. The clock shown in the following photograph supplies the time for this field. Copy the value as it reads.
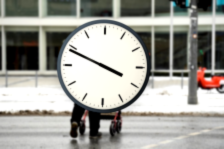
3:49
